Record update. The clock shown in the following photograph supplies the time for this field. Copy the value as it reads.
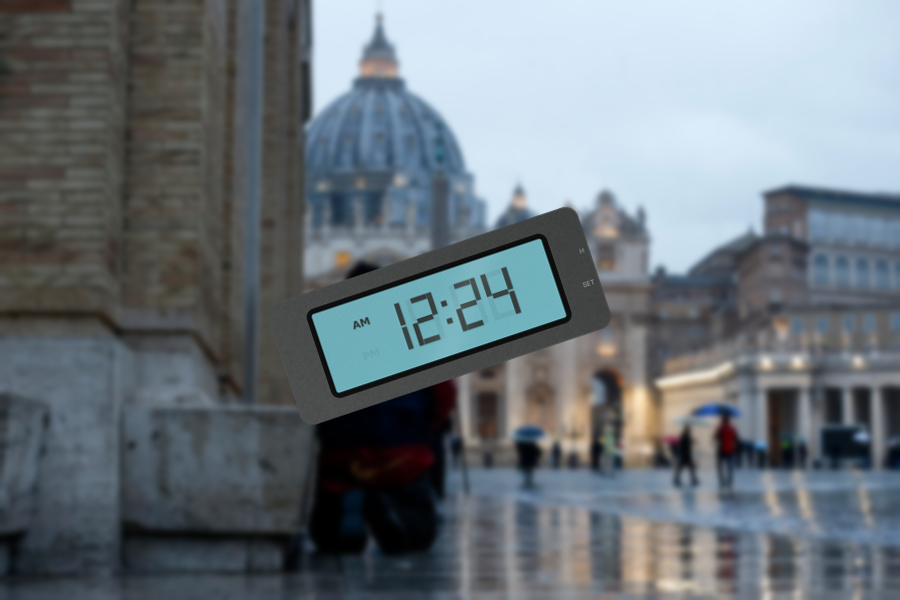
12:24
